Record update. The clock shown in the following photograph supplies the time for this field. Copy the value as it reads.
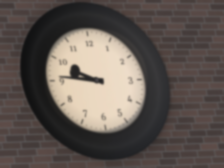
9:46
